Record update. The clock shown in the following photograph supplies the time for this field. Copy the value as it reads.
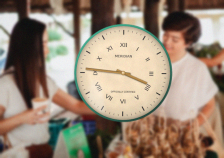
3:46
